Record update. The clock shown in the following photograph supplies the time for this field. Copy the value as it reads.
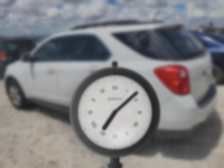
7:08
